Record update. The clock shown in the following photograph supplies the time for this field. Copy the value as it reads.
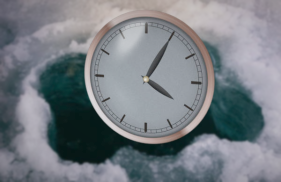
4:05
